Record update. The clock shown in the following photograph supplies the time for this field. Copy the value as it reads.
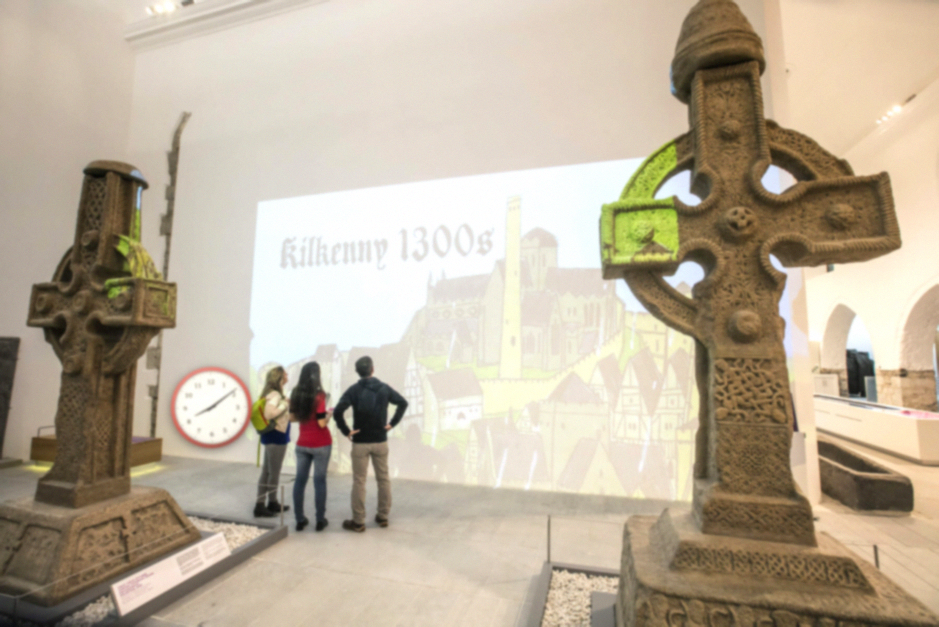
8:09
